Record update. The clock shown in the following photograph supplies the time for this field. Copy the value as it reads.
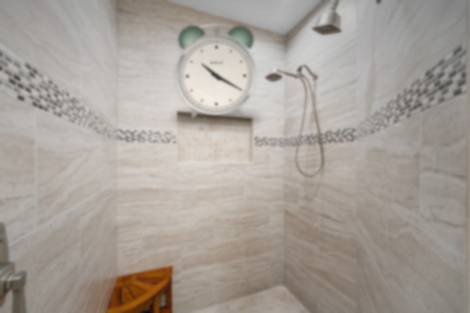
10:20
